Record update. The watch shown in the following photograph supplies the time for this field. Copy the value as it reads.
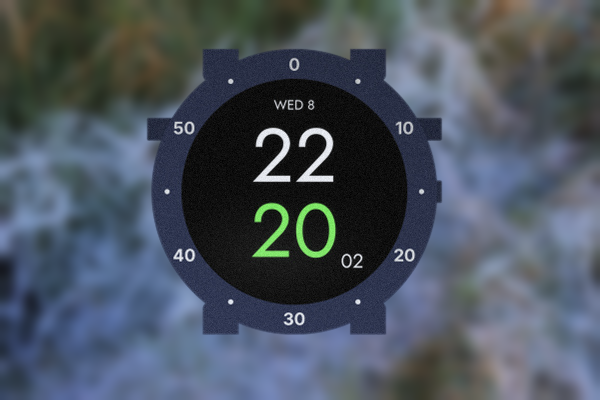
22:20:02
